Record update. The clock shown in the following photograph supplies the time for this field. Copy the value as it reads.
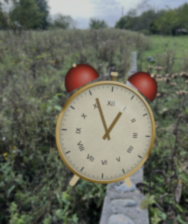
12:56
